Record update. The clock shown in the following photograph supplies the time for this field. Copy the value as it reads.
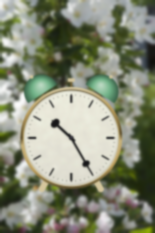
10:25
